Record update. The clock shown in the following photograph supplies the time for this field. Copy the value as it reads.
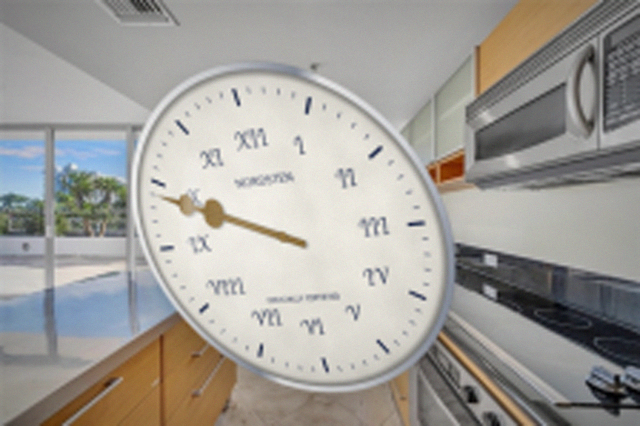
9:49
